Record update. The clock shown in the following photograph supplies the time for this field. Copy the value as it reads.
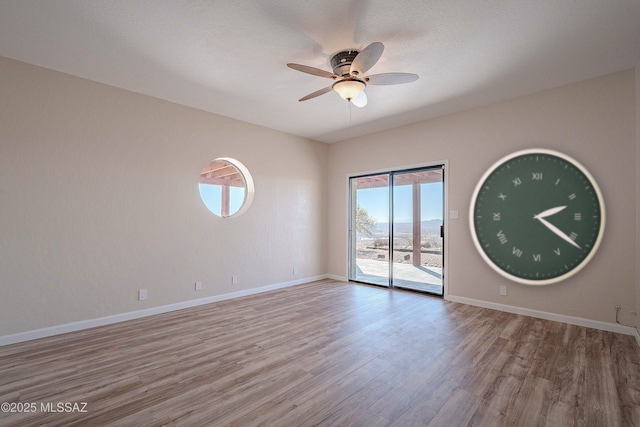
2:21
